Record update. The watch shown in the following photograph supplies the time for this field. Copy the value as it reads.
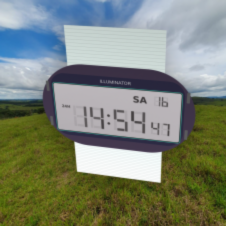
14:54:47
